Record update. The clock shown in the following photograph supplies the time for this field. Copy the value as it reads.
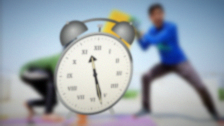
11:27
